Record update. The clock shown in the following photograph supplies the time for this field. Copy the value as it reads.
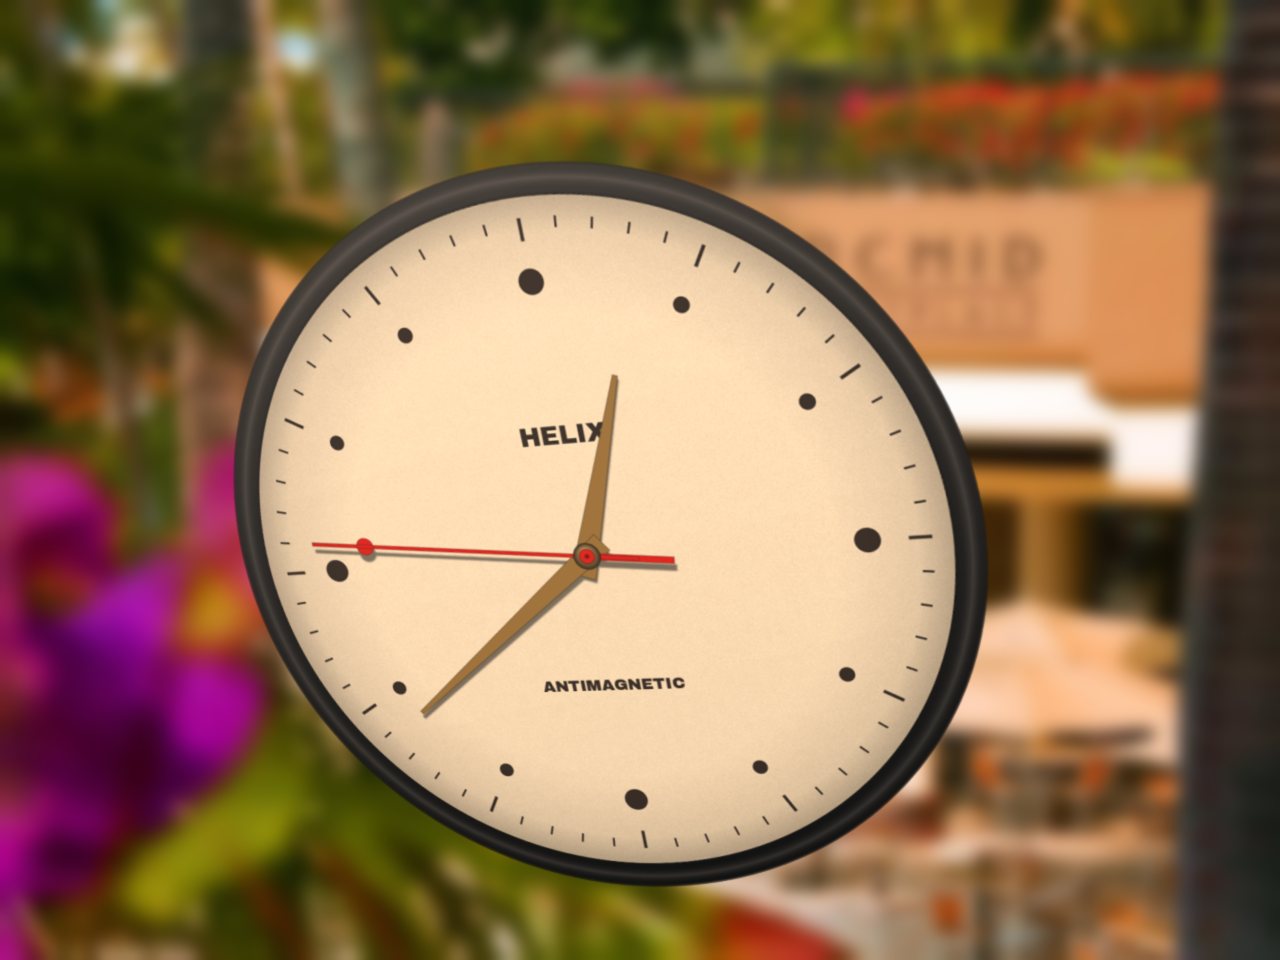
12:38:46
